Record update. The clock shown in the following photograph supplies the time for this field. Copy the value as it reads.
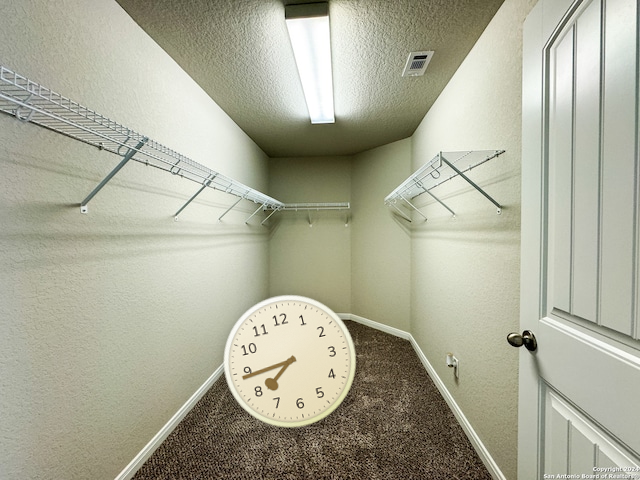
7:44
